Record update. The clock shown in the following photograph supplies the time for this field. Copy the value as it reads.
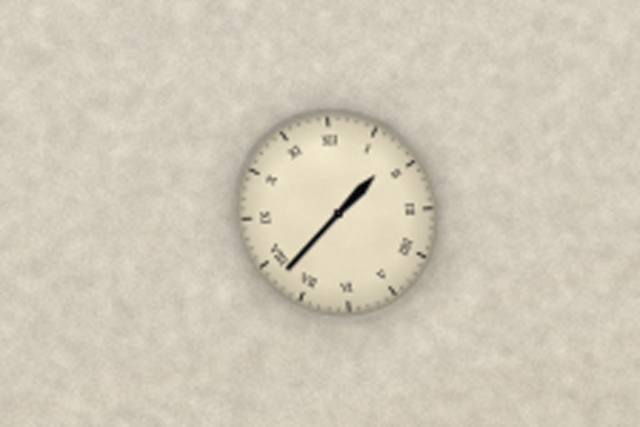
1:38
